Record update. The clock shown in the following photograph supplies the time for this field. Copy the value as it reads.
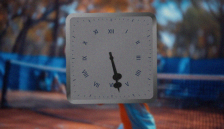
5:28
